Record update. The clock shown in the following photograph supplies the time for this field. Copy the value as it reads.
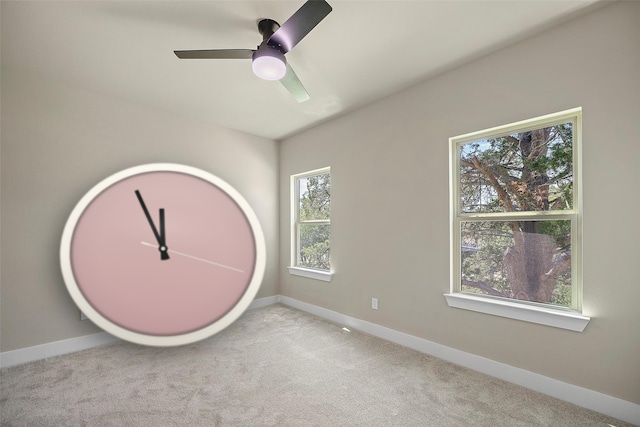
11:56:18
